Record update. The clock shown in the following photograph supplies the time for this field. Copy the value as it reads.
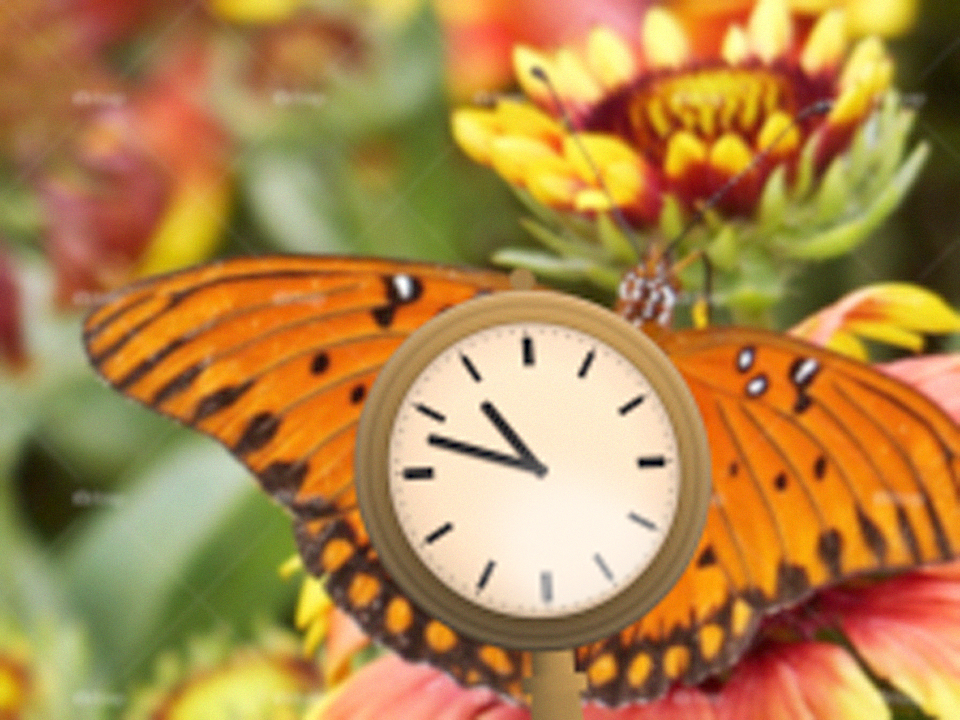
10:48
